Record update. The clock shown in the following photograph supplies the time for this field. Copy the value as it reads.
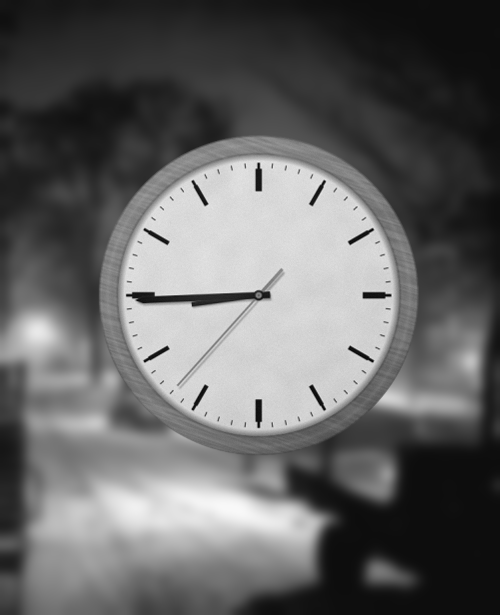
8:44:37
